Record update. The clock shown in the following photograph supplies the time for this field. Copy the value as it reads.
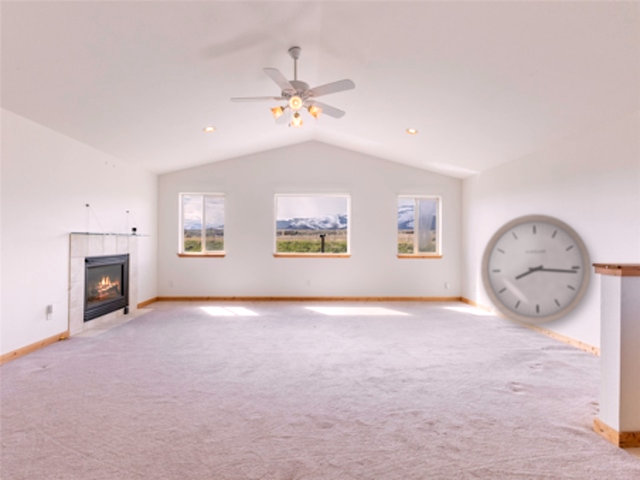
8:16
